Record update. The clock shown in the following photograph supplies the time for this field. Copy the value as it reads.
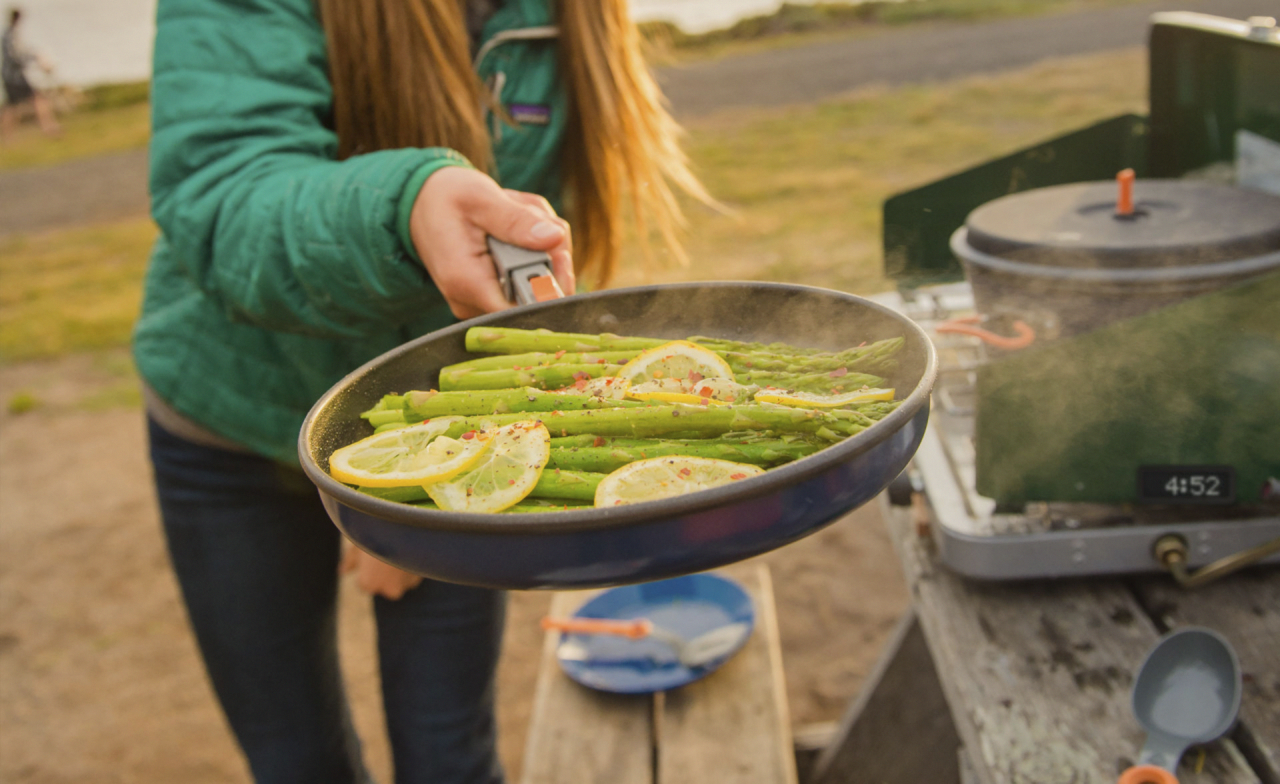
4:52
